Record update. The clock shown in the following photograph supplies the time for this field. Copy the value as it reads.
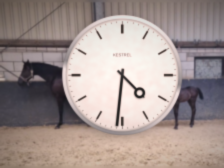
4:31
